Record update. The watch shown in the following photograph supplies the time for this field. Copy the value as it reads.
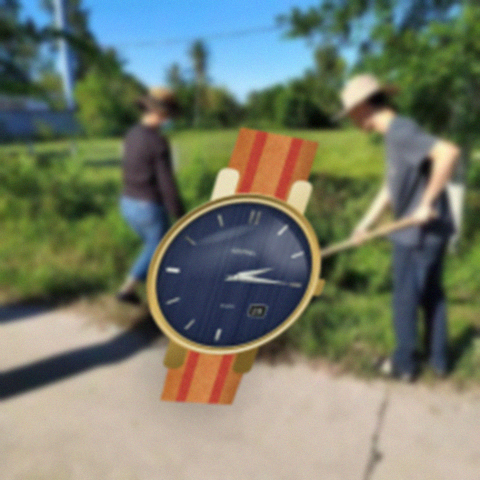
2:15
